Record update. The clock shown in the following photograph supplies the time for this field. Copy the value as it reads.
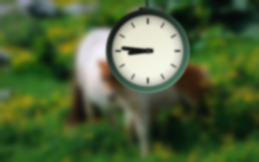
8:46
